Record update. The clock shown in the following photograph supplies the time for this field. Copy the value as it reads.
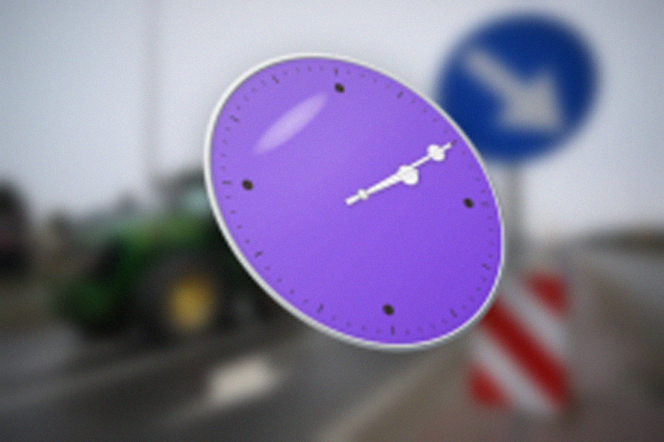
2:10
